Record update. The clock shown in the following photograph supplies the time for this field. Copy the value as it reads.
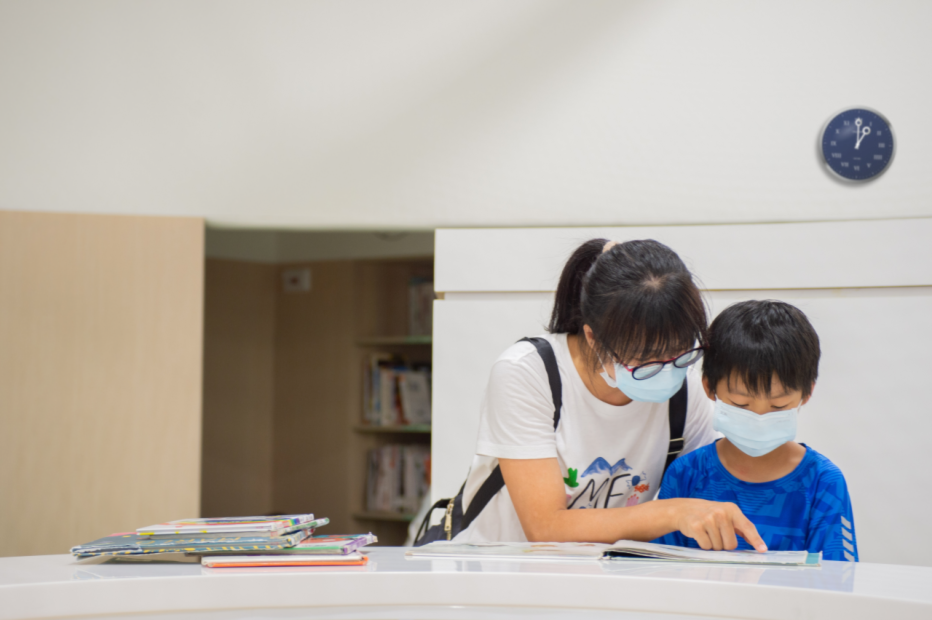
1:00
